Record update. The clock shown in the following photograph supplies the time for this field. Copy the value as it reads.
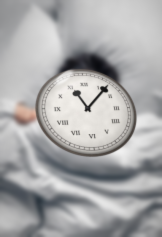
11:07
